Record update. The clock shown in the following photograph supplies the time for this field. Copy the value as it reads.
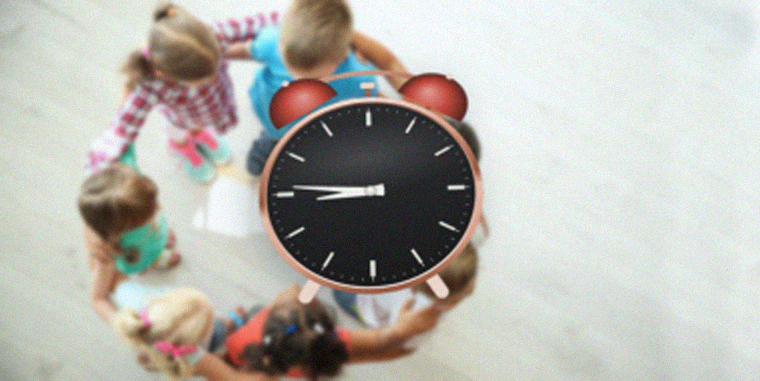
8:46
